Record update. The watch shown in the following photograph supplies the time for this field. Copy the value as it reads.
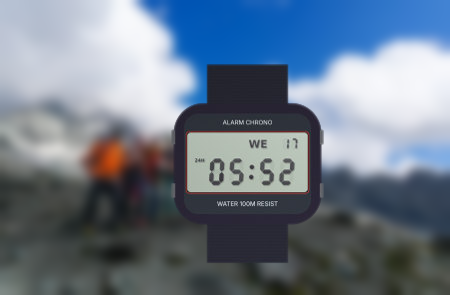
5:52
